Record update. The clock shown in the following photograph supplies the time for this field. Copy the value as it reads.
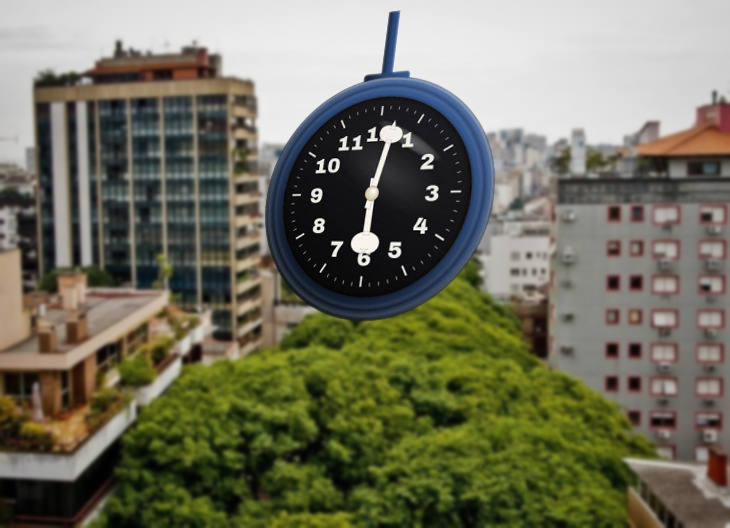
6:02
